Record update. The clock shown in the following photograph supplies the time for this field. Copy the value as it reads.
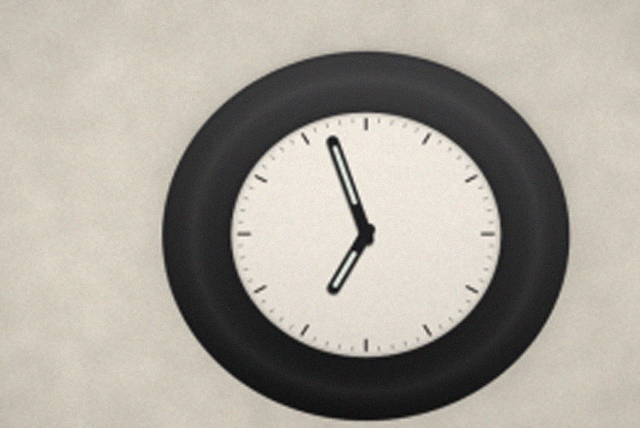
6:57
